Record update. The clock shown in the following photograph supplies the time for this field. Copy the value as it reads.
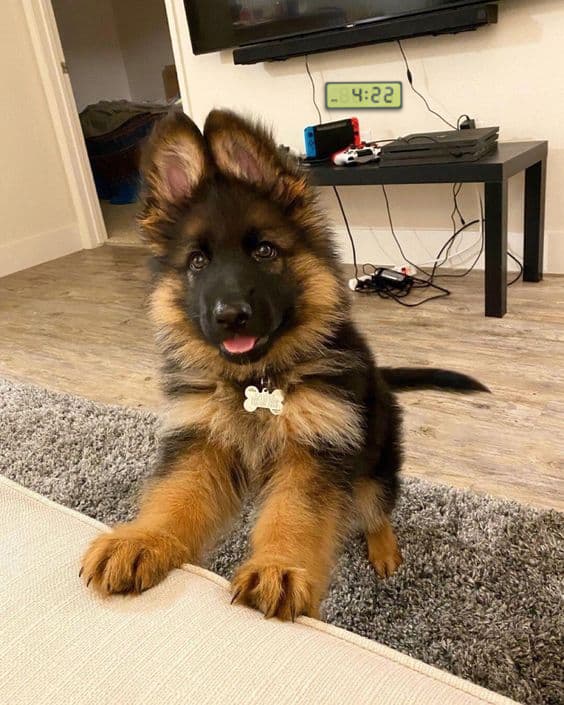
4:22
